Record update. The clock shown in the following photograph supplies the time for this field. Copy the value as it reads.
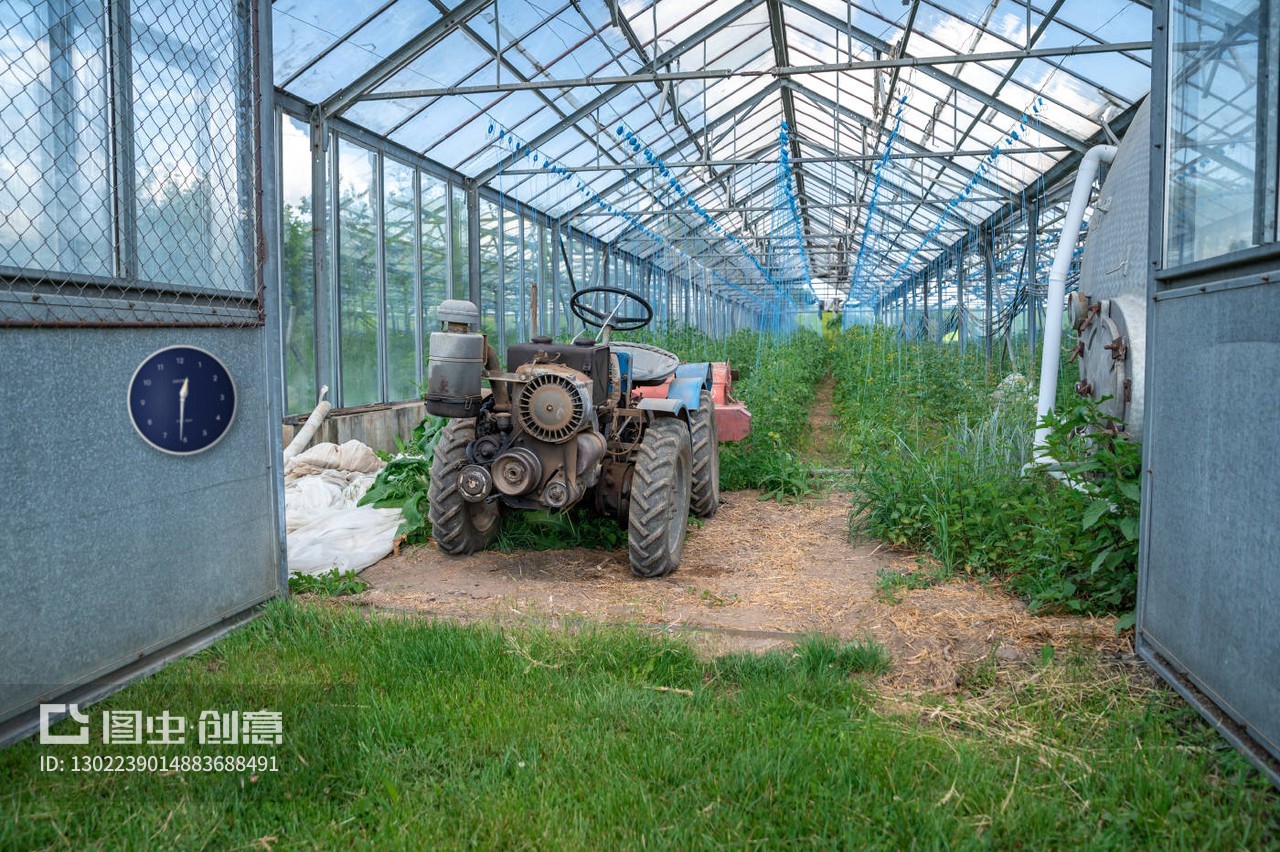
12:31
